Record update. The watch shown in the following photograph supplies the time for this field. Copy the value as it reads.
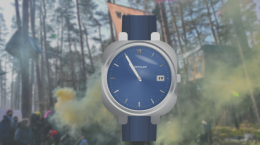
10:55
